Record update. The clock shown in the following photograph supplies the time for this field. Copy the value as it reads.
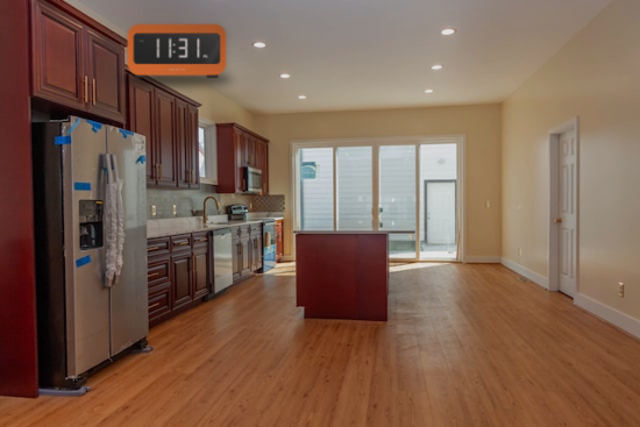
11:31
